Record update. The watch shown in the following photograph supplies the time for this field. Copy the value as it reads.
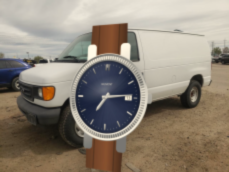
7:14
